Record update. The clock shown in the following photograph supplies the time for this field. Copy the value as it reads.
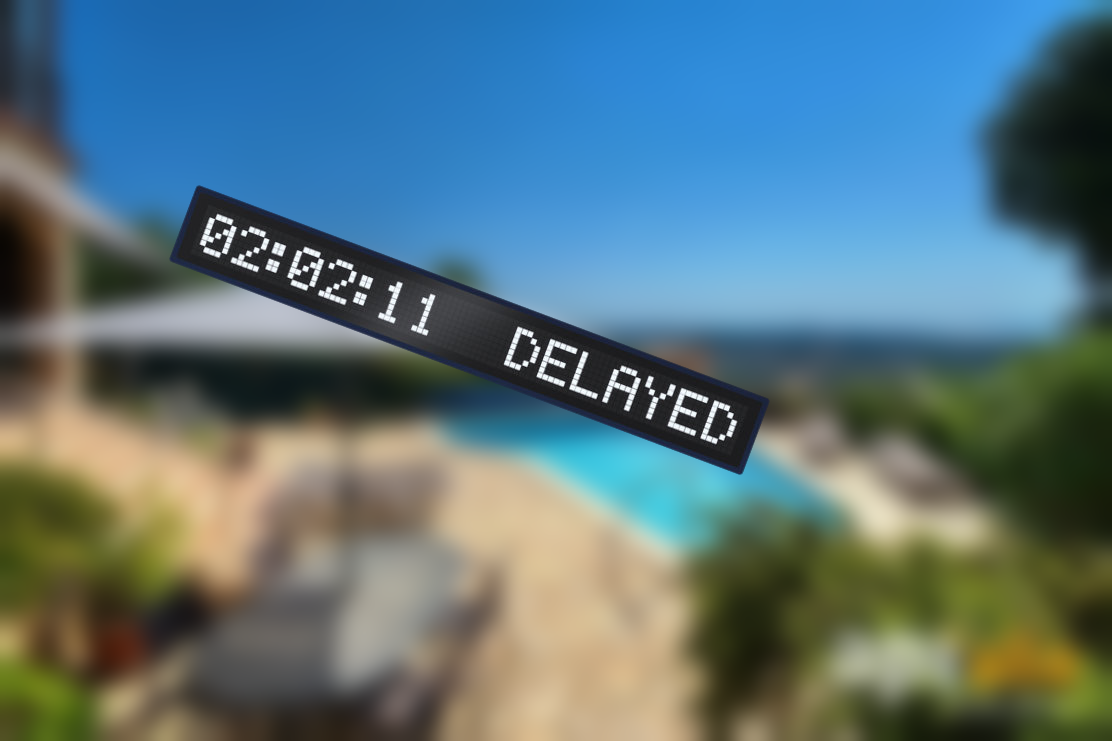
2:02:11
